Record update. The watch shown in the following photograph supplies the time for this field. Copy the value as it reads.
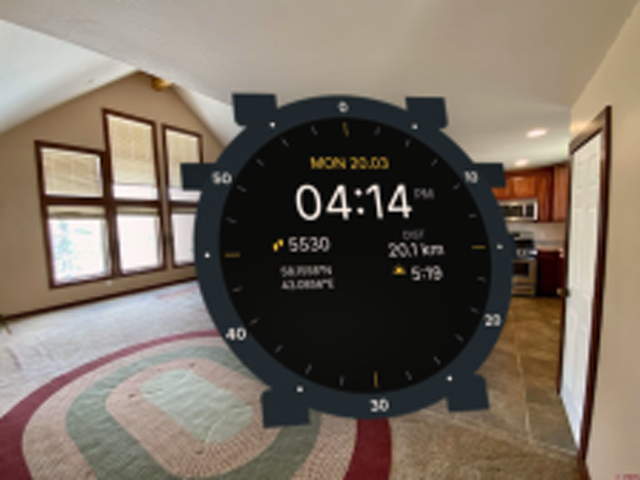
4:14
